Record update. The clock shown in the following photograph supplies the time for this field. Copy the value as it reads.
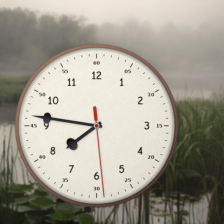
7:46:29
